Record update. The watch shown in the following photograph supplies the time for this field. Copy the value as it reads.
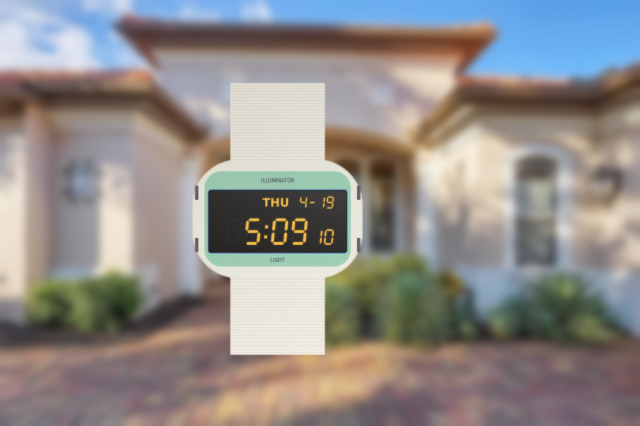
5:09:10
